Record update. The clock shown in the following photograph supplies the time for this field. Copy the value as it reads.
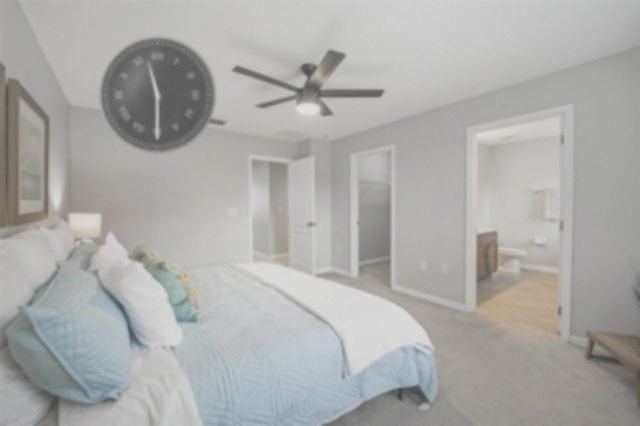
11:30
